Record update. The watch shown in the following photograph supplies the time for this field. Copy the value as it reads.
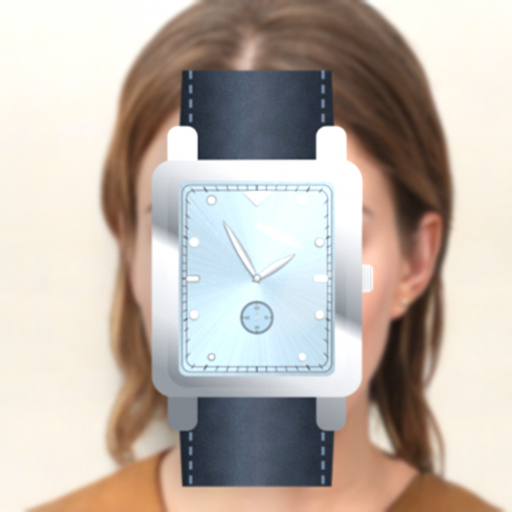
1:55
